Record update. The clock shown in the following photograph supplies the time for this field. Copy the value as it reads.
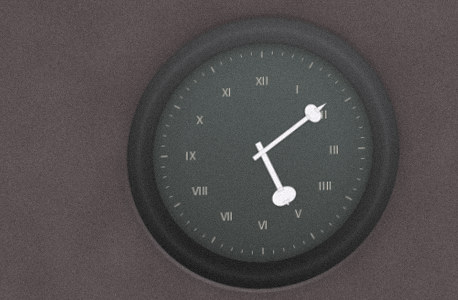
5:09
